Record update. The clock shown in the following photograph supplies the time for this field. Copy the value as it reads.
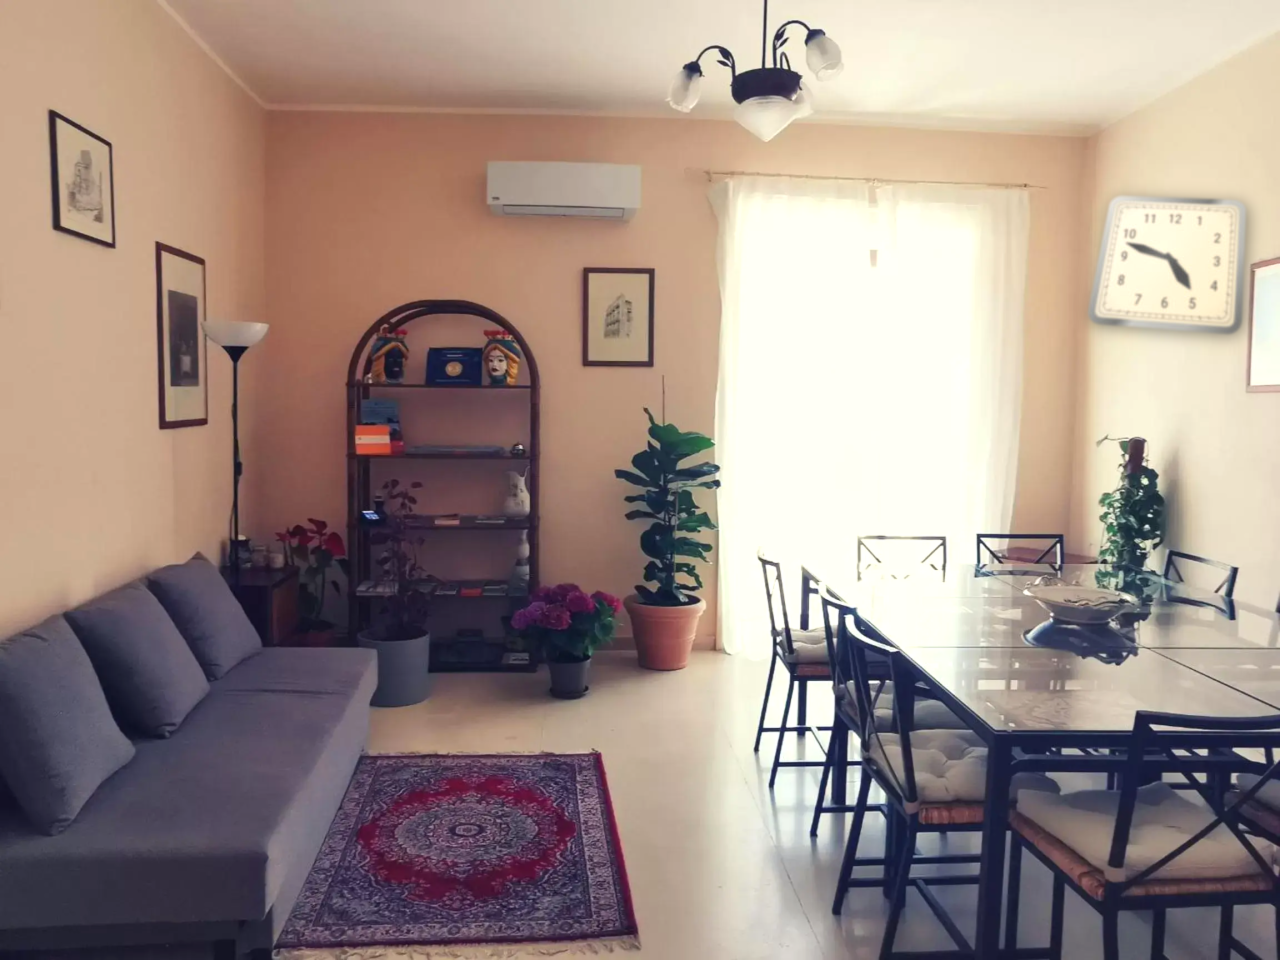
4:48
